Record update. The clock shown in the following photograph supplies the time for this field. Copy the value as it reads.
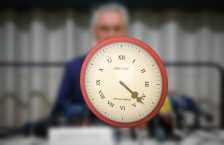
4:22
